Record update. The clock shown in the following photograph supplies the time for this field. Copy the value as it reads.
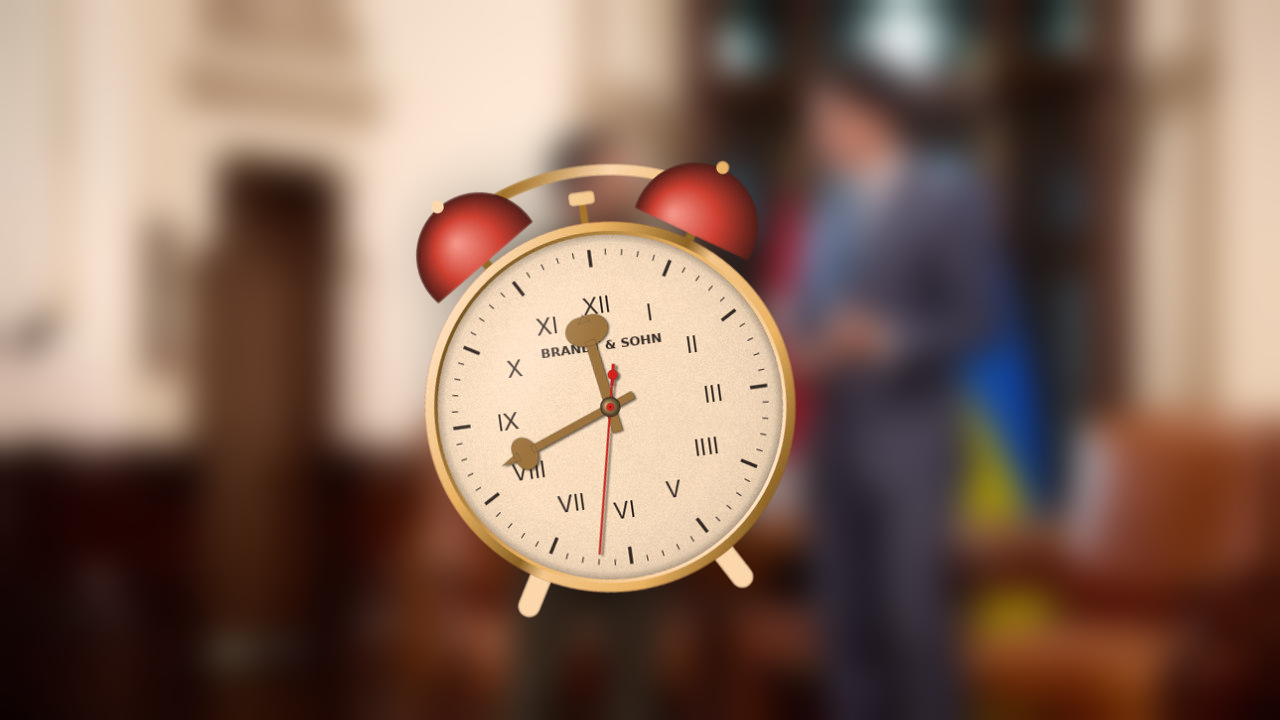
11:41:32
